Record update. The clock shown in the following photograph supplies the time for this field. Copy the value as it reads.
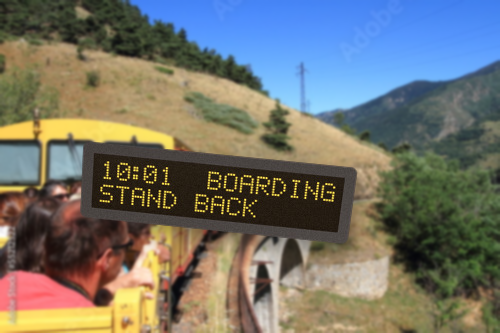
10:01
